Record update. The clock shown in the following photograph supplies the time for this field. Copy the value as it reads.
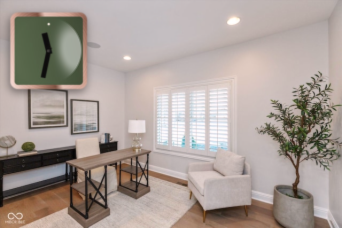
11:32
